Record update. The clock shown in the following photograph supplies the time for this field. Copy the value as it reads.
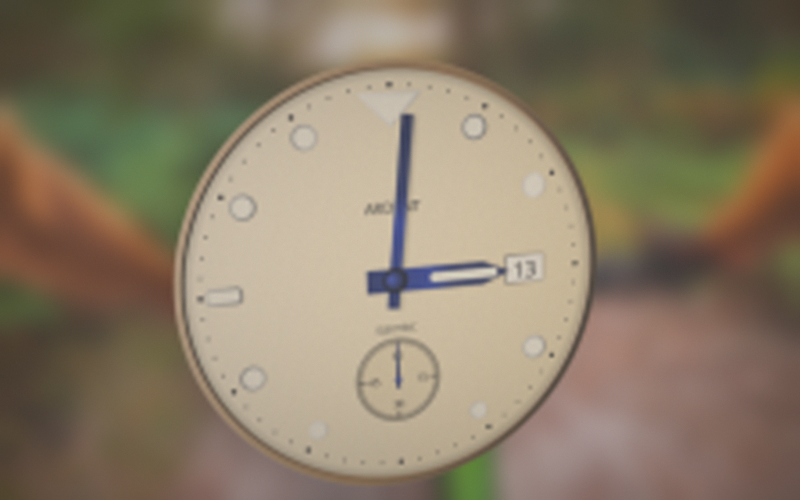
3:01
